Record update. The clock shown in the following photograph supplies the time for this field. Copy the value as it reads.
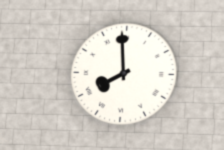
7:59
